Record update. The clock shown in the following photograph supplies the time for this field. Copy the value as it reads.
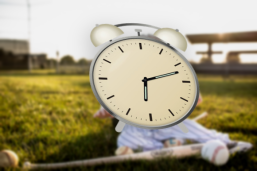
6:12
